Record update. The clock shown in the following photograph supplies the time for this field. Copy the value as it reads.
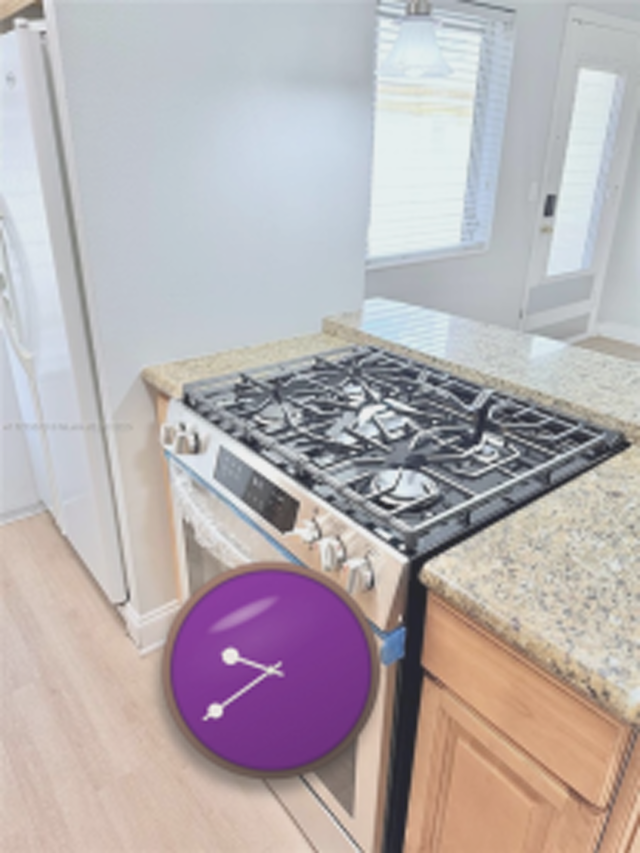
9:39
